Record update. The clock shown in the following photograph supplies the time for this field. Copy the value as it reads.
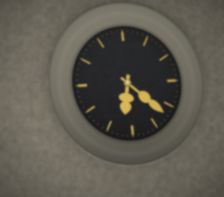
6:22
